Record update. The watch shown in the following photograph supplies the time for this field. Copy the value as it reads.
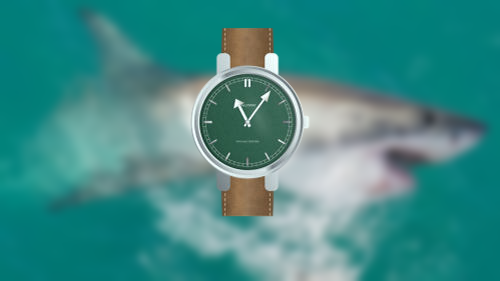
11:06
